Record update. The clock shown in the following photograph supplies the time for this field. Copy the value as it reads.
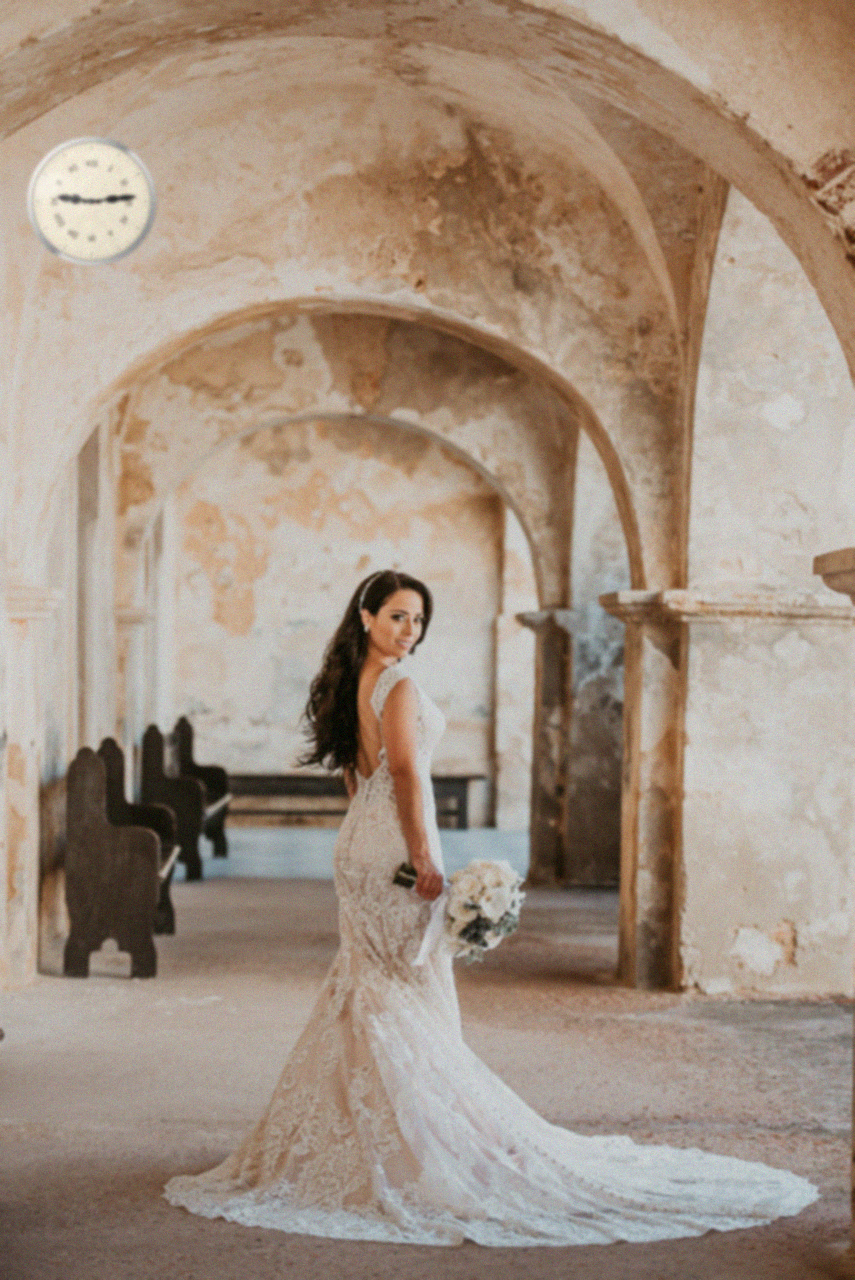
9:14
